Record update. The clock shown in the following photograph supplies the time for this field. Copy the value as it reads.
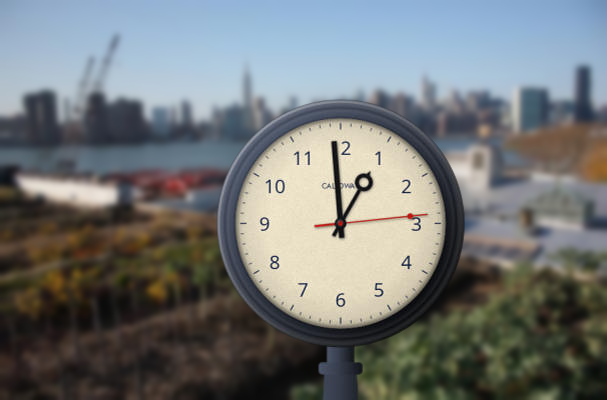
12:59:14
